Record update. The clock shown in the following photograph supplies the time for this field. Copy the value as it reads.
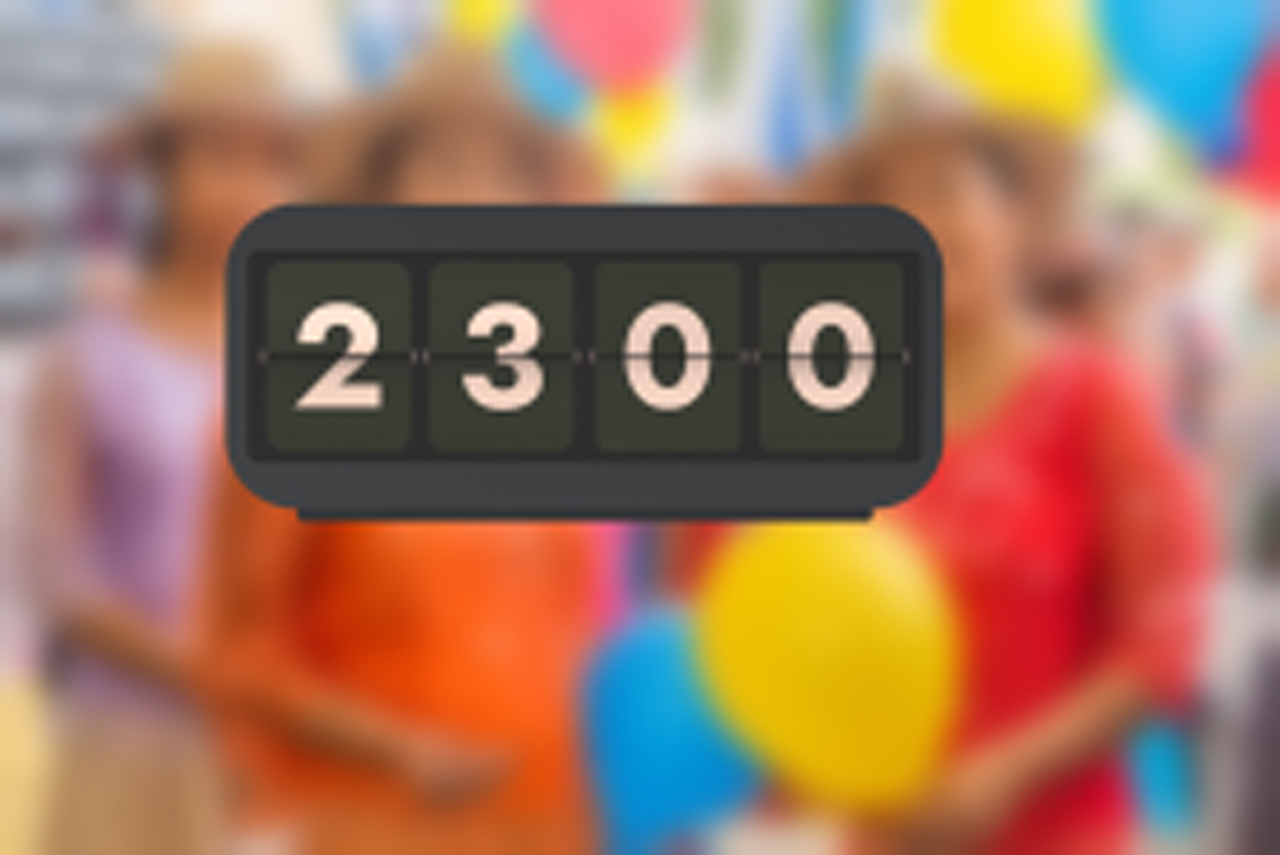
23:00
